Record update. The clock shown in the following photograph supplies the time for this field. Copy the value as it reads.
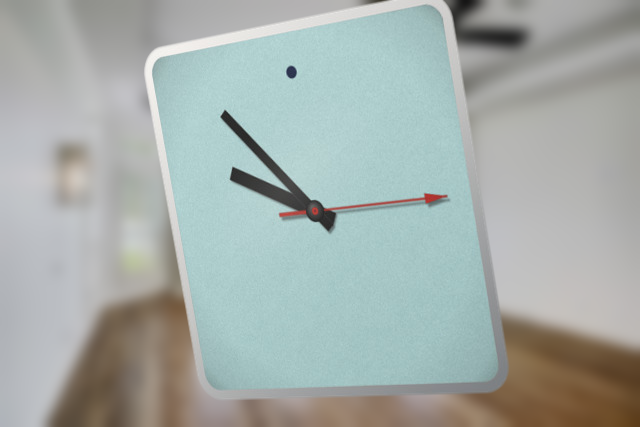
9:53:15
